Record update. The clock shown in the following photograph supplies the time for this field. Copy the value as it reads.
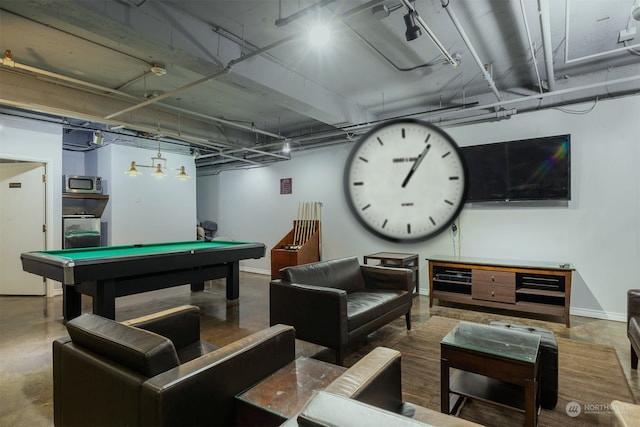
1:06
